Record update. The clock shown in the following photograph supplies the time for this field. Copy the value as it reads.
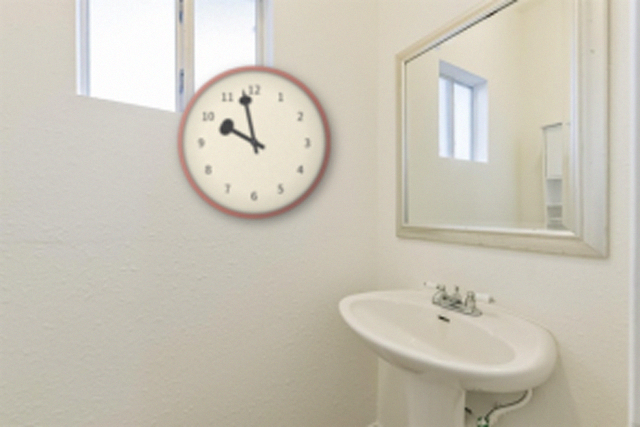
9:58
